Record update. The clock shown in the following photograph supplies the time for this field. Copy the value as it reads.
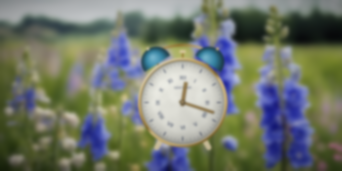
12:18
